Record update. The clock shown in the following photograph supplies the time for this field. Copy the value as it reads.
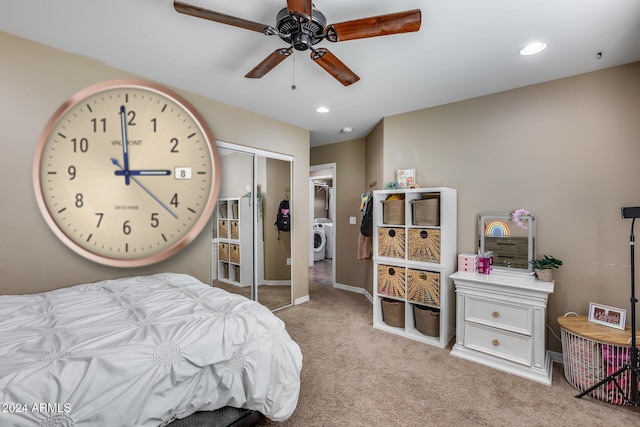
2:59:22
